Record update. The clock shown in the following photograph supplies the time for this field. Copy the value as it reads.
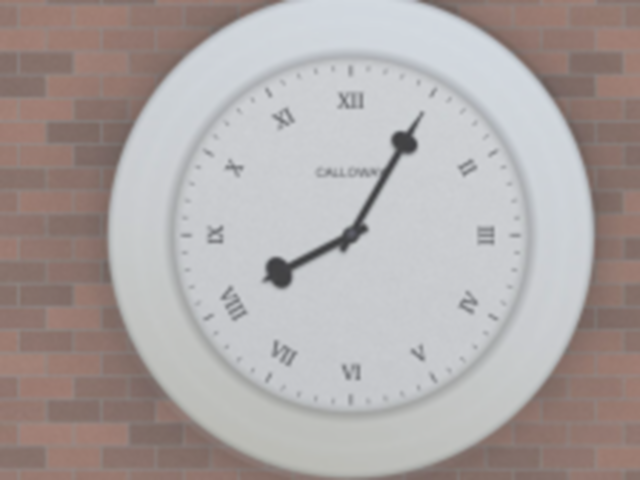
8:05
